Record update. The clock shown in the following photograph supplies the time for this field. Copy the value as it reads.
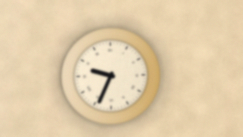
9:34
